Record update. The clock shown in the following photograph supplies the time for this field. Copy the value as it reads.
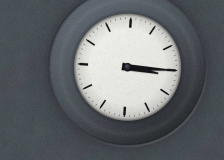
3:15
